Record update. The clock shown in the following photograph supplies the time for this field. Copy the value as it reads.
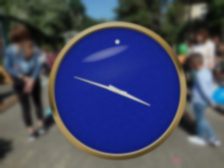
3:48
